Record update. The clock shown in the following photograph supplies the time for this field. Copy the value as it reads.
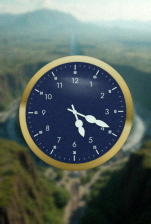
5:19
